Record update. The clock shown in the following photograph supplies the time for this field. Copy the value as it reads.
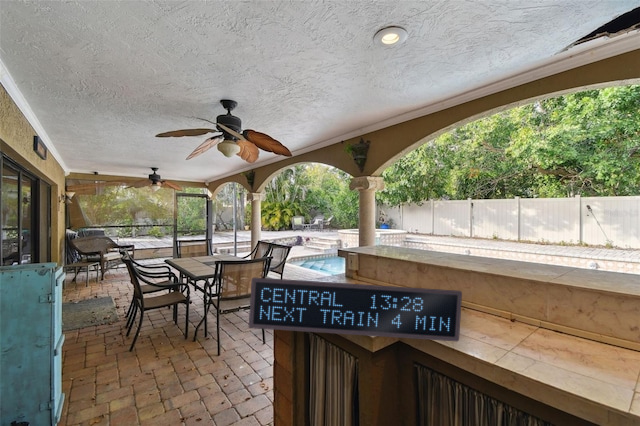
13:28
